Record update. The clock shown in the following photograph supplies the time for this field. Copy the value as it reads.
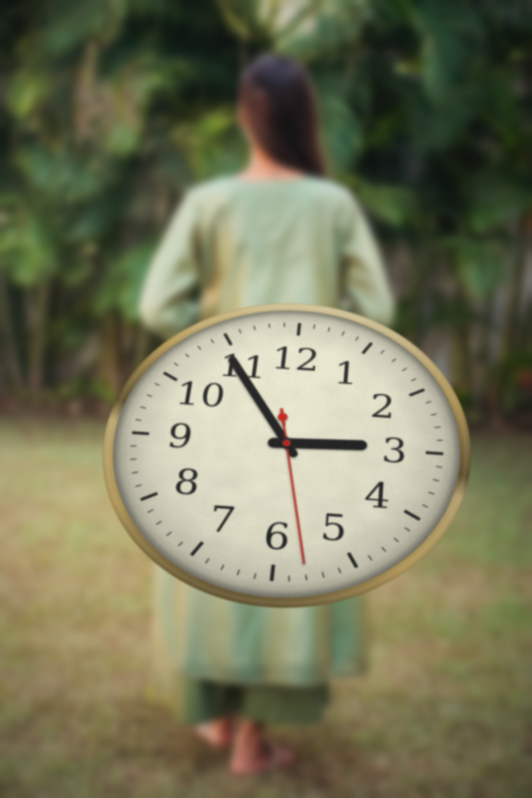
2:54:28
